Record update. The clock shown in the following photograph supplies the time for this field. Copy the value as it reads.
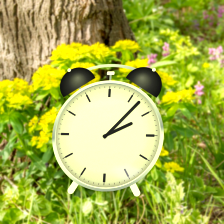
2:07
